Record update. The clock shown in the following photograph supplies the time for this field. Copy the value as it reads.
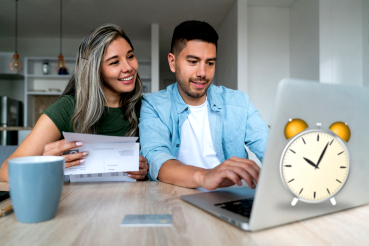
10:04
